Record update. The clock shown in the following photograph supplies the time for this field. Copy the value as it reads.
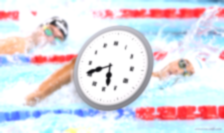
5:41
